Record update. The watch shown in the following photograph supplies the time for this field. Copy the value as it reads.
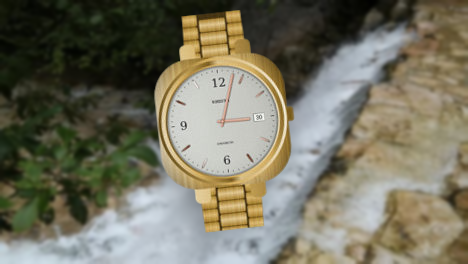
3:03
